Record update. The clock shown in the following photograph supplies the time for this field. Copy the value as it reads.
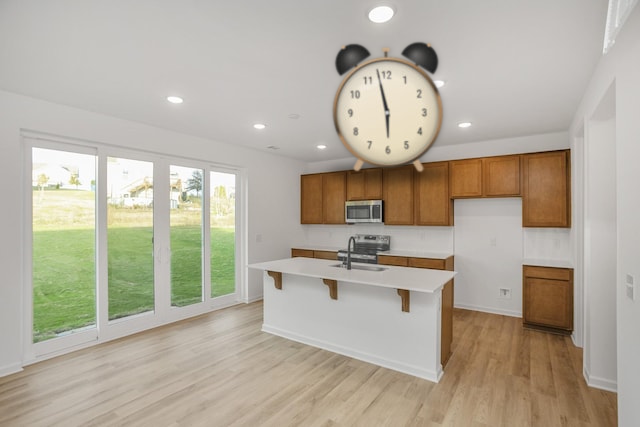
5:58
